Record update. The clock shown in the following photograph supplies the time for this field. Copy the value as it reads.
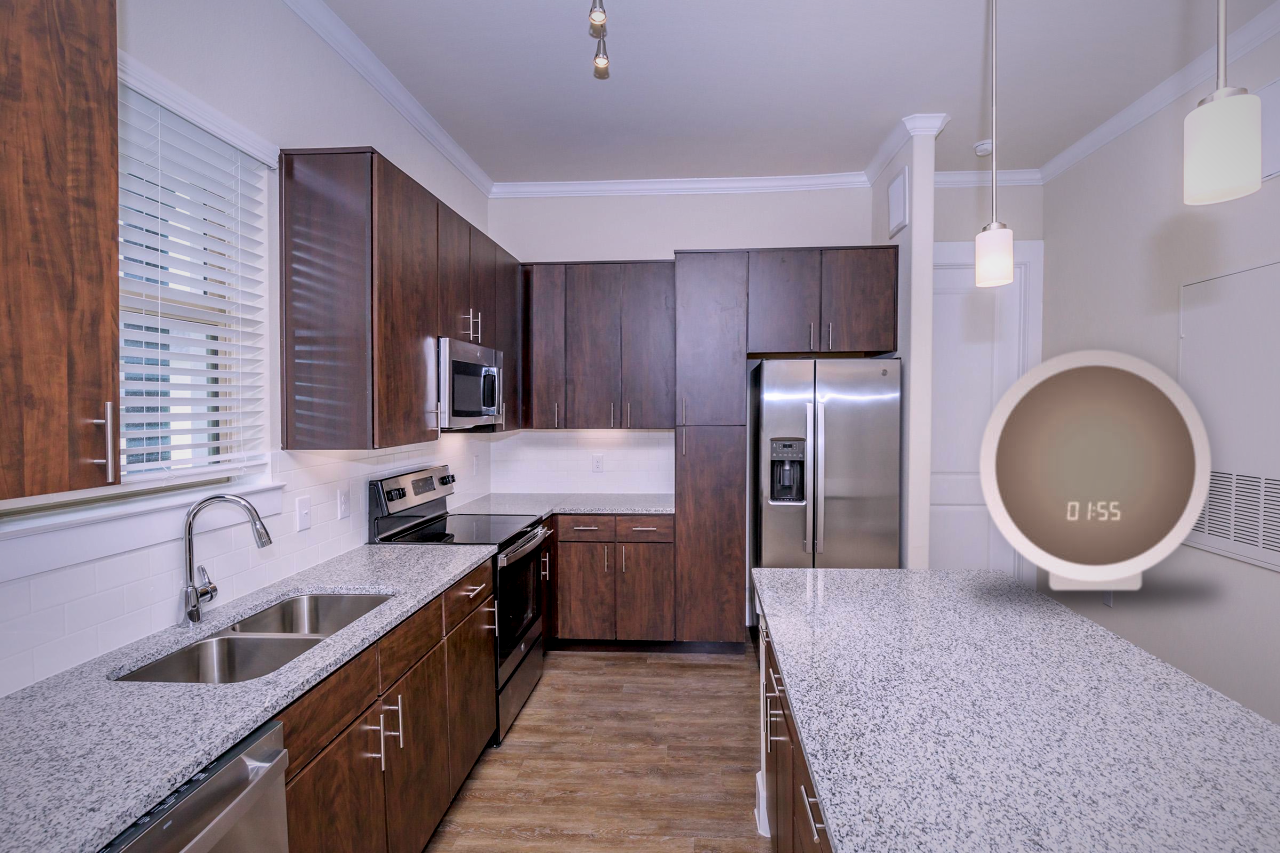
1:55
